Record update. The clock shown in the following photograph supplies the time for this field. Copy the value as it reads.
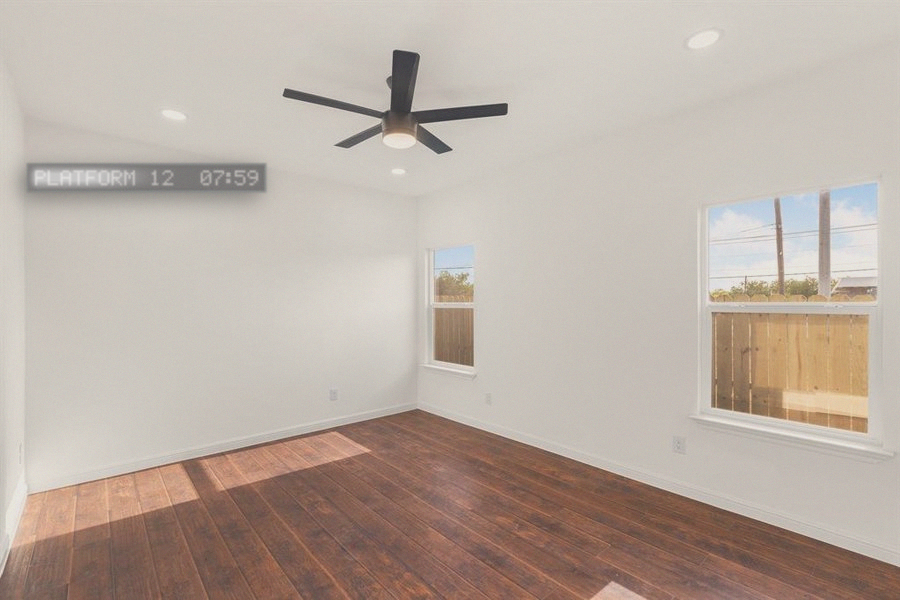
7:59
